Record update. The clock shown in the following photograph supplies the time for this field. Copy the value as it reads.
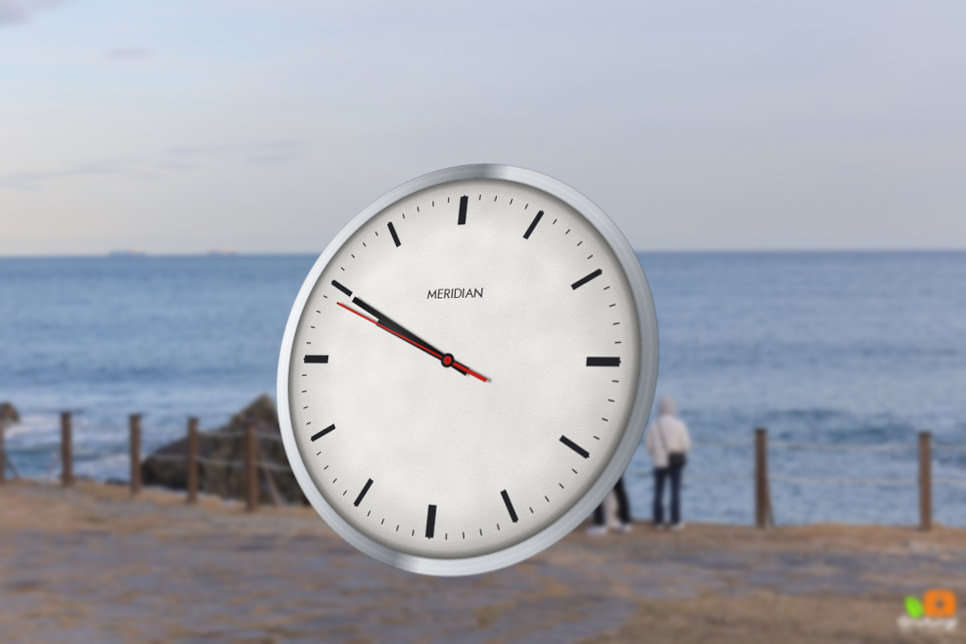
9:49:49
